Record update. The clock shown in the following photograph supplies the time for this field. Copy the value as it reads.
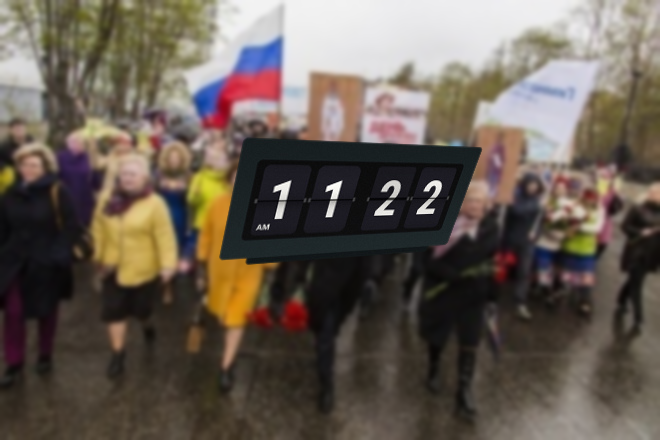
11:22
